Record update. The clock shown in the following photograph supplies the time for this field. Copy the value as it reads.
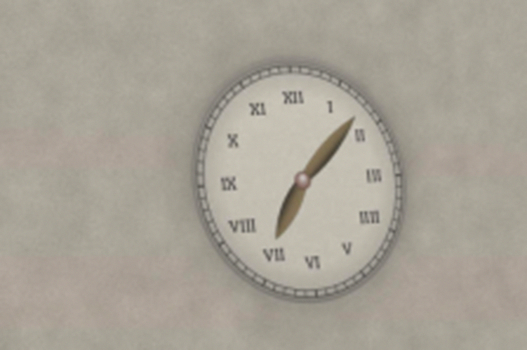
7:08
